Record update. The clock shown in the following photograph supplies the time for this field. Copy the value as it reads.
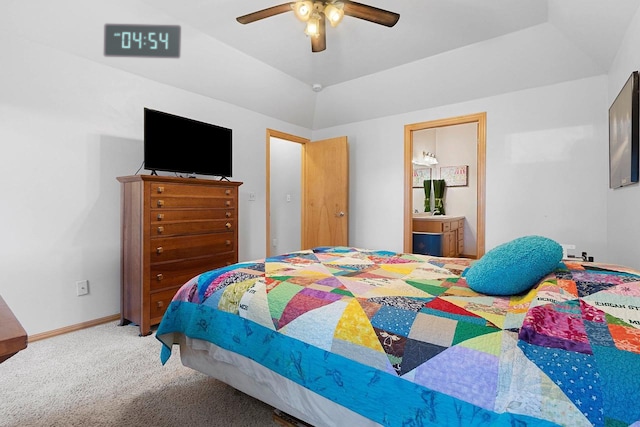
4:54
